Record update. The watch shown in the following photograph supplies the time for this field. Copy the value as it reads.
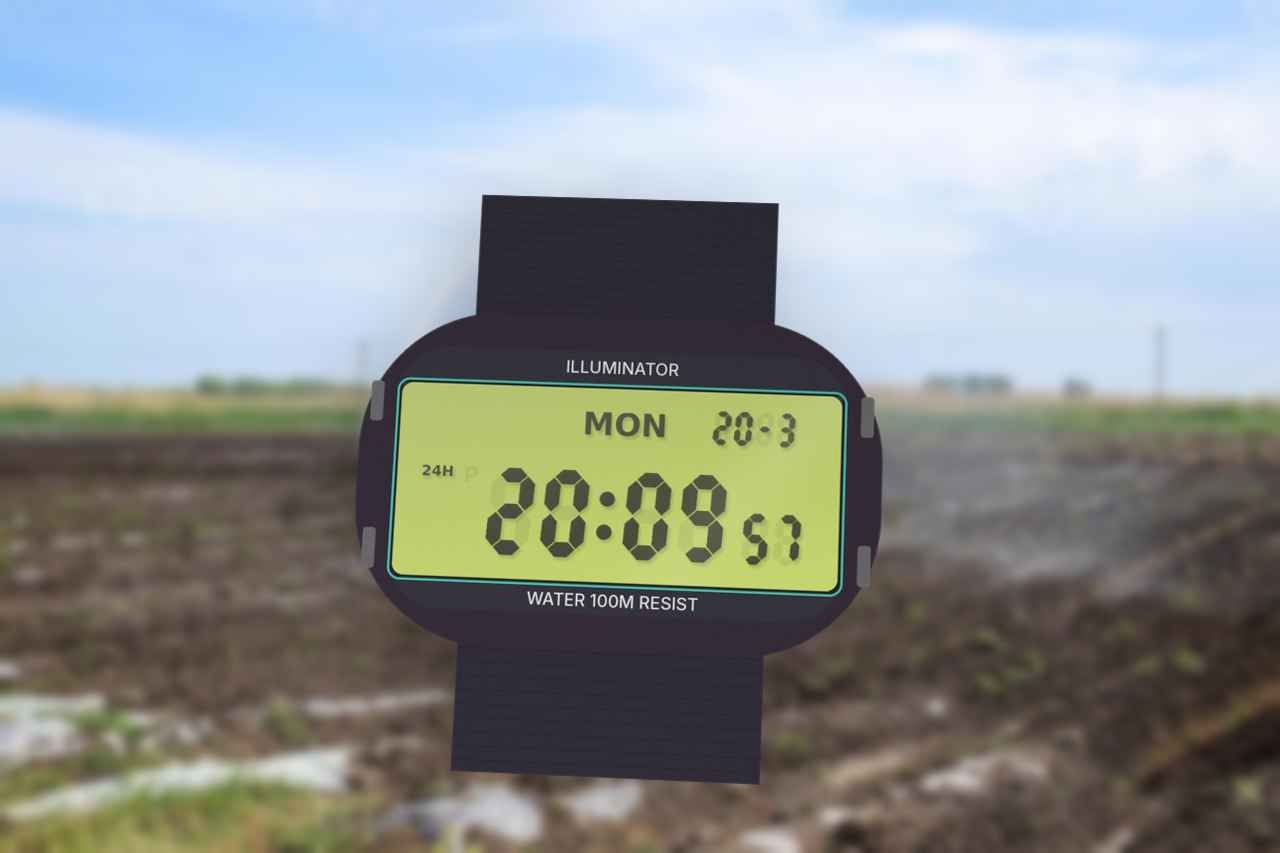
20:09:57
